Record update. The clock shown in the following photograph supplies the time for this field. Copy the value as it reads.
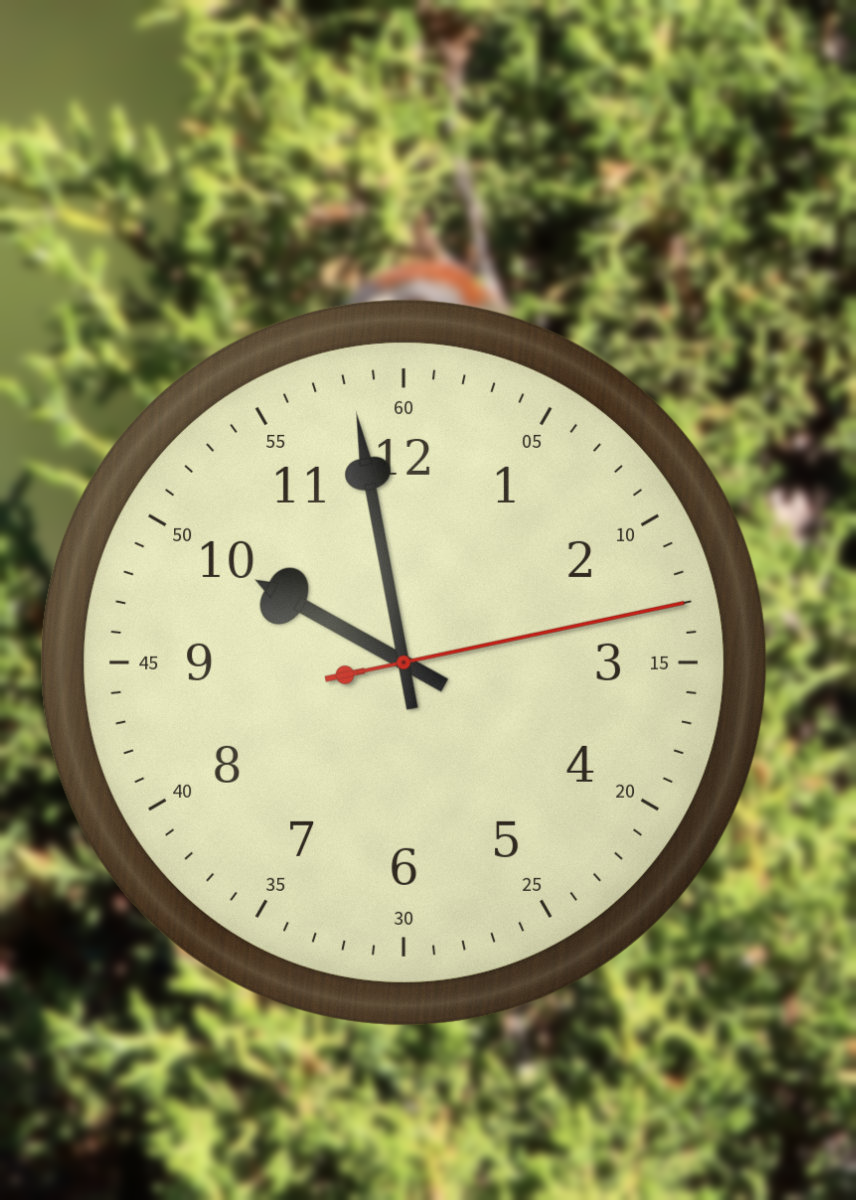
9:58:13
